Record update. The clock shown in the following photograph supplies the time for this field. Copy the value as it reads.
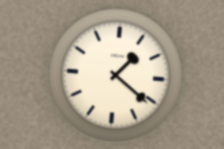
1:21
